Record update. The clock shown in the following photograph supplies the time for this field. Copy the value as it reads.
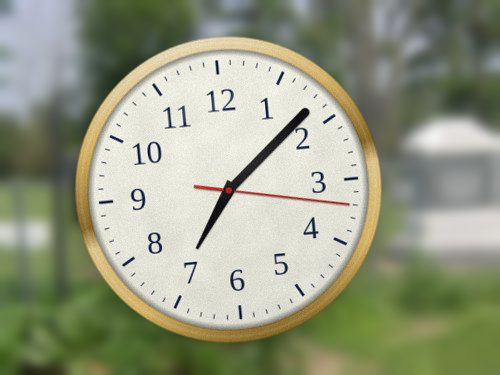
7:08:17
